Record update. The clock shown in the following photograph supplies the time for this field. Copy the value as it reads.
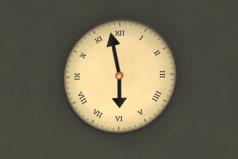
5:58
